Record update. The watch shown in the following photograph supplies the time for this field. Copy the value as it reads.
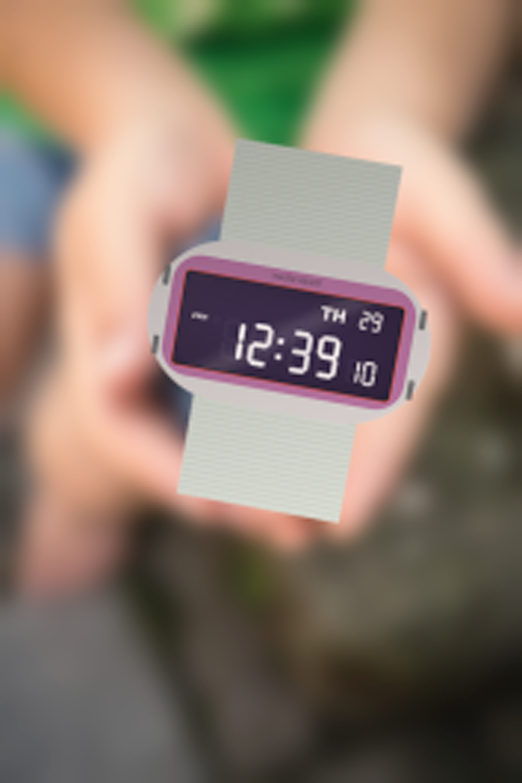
12:39:10
